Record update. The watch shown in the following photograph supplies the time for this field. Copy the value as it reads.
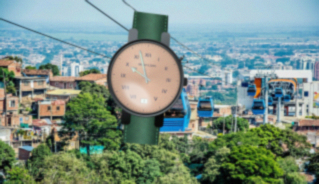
9:57
